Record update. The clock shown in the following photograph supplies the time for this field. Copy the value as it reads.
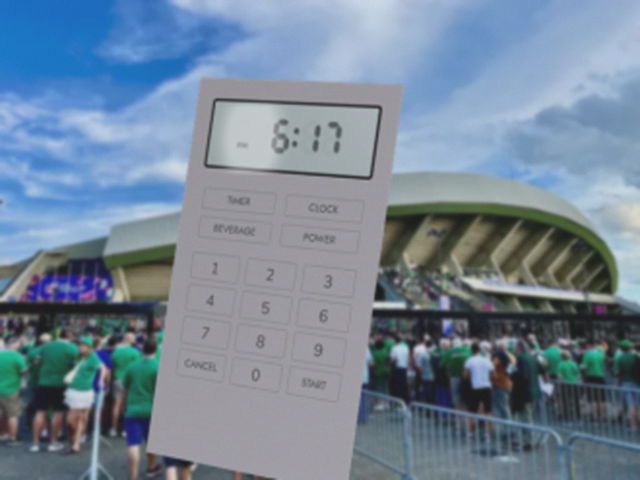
6:17
